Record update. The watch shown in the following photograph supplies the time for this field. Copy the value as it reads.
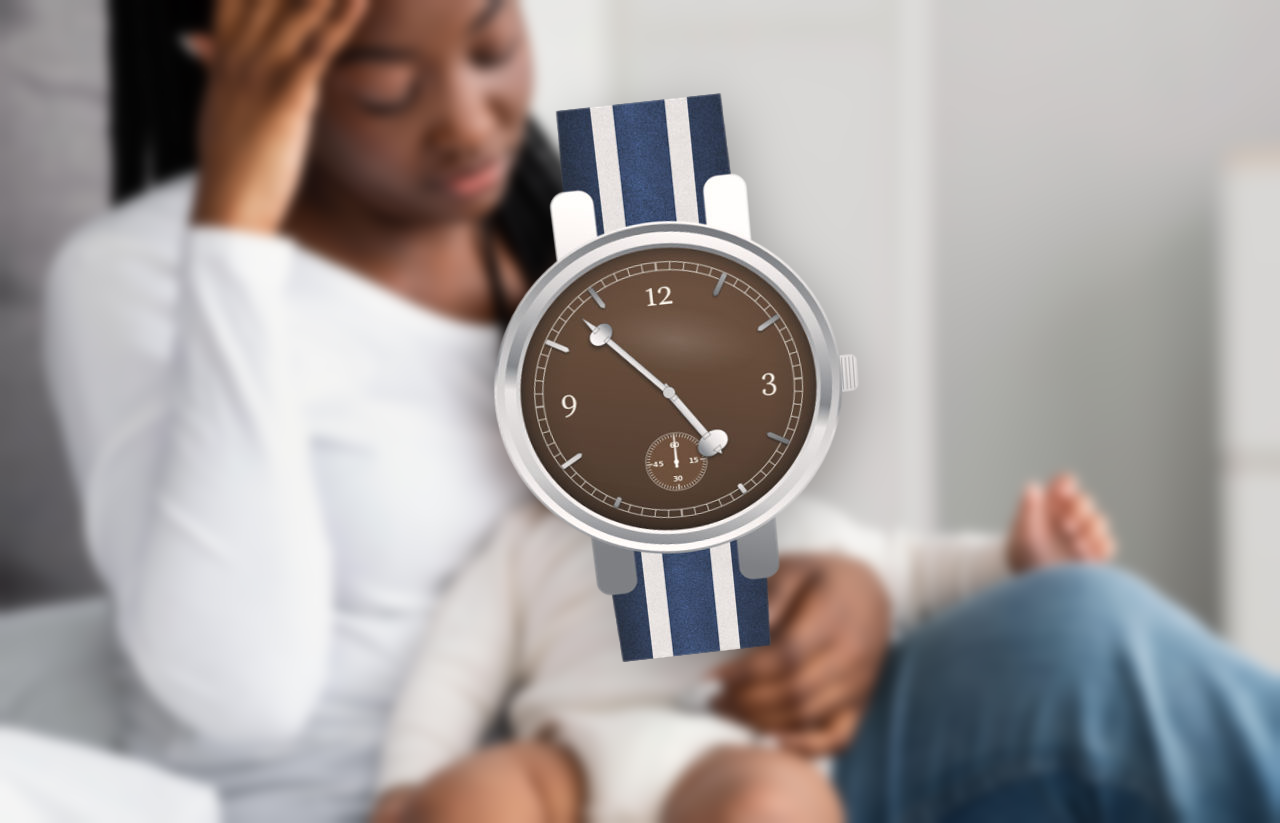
4:53
